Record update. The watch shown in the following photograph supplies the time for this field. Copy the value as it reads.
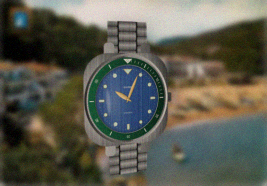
10:04
